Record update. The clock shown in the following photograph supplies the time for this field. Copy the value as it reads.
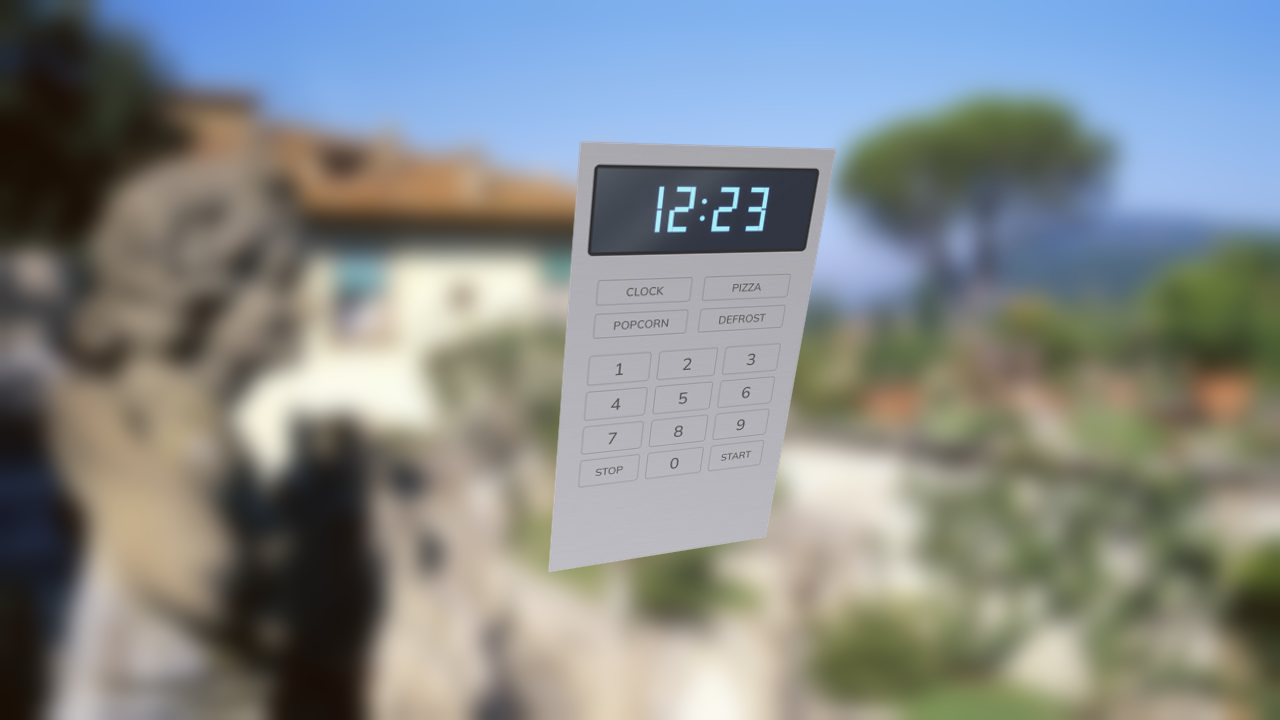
12:23
